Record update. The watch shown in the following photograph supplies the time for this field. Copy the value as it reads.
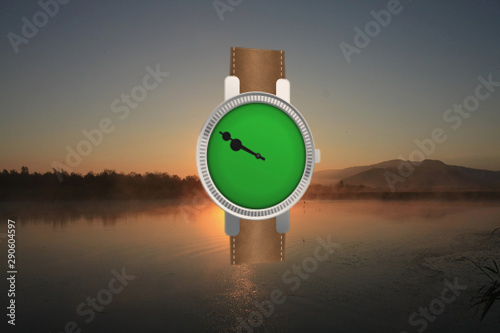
9:50
